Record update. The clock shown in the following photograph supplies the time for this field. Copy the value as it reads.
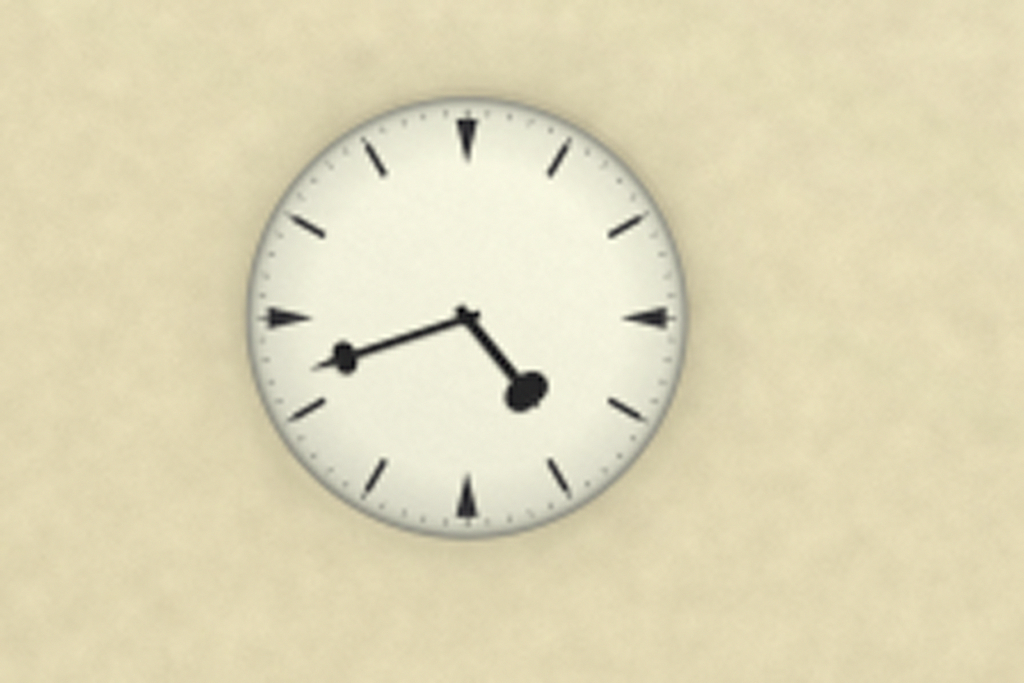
4:42
